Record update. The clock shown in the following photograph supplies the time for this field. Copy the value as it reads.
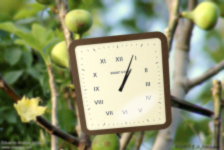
1:04
